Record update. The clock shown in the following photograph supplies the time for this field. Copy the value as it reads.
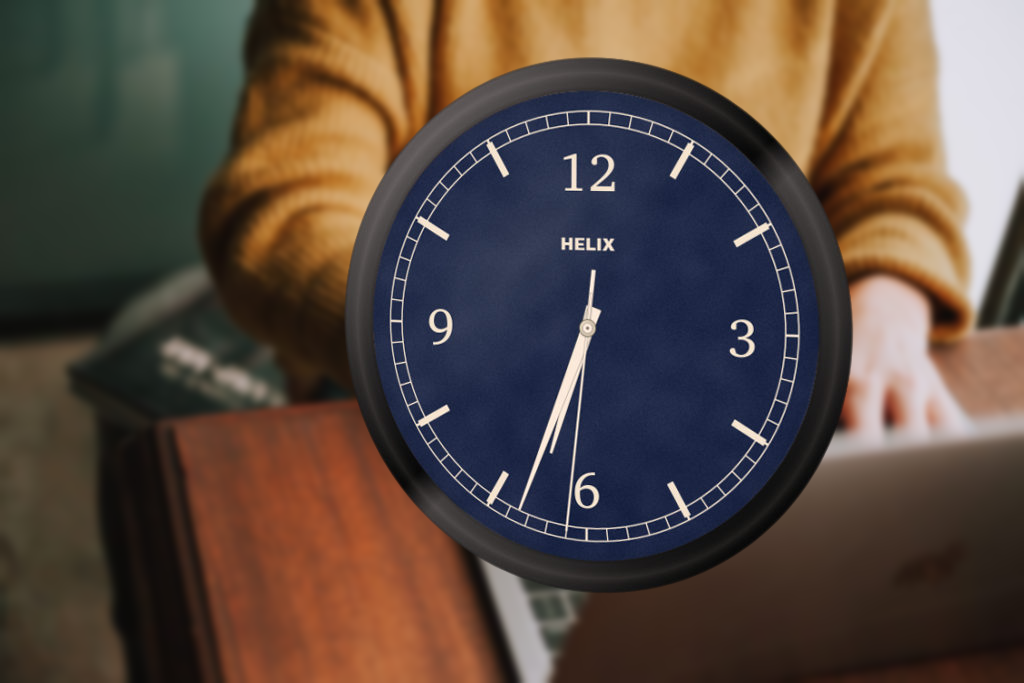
6:33:31
